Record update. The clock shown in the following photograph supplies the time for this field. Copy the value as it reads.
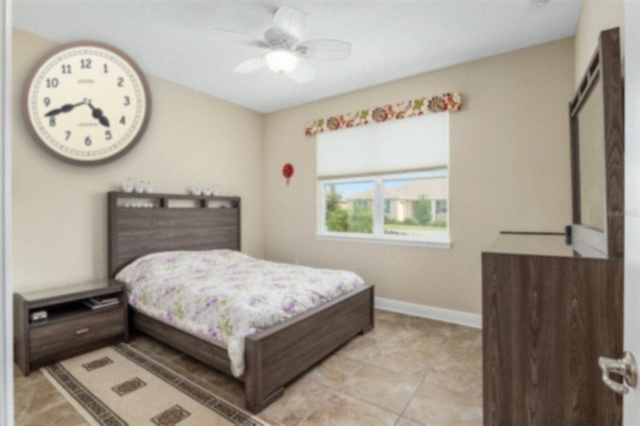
4:42
